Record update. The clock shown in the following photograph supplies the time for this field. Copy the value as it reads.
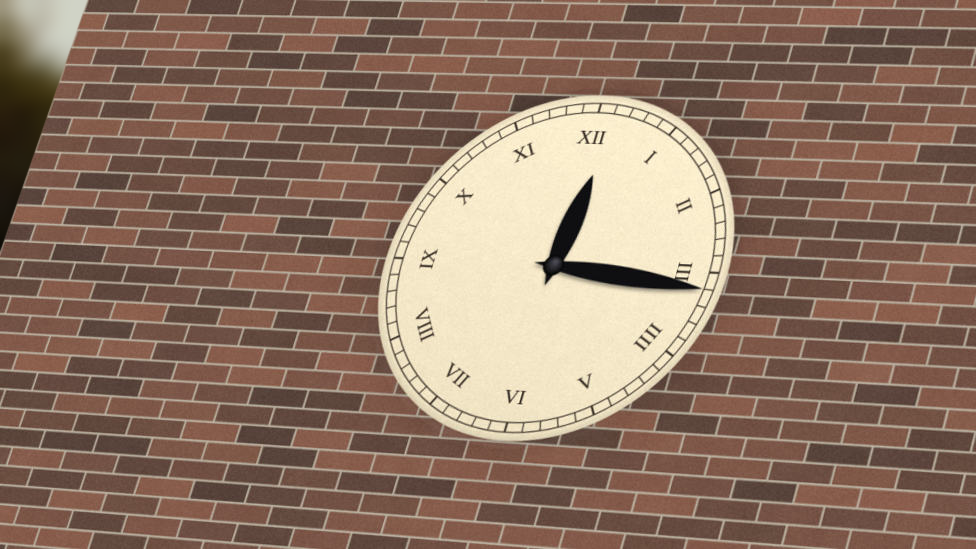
12:16
